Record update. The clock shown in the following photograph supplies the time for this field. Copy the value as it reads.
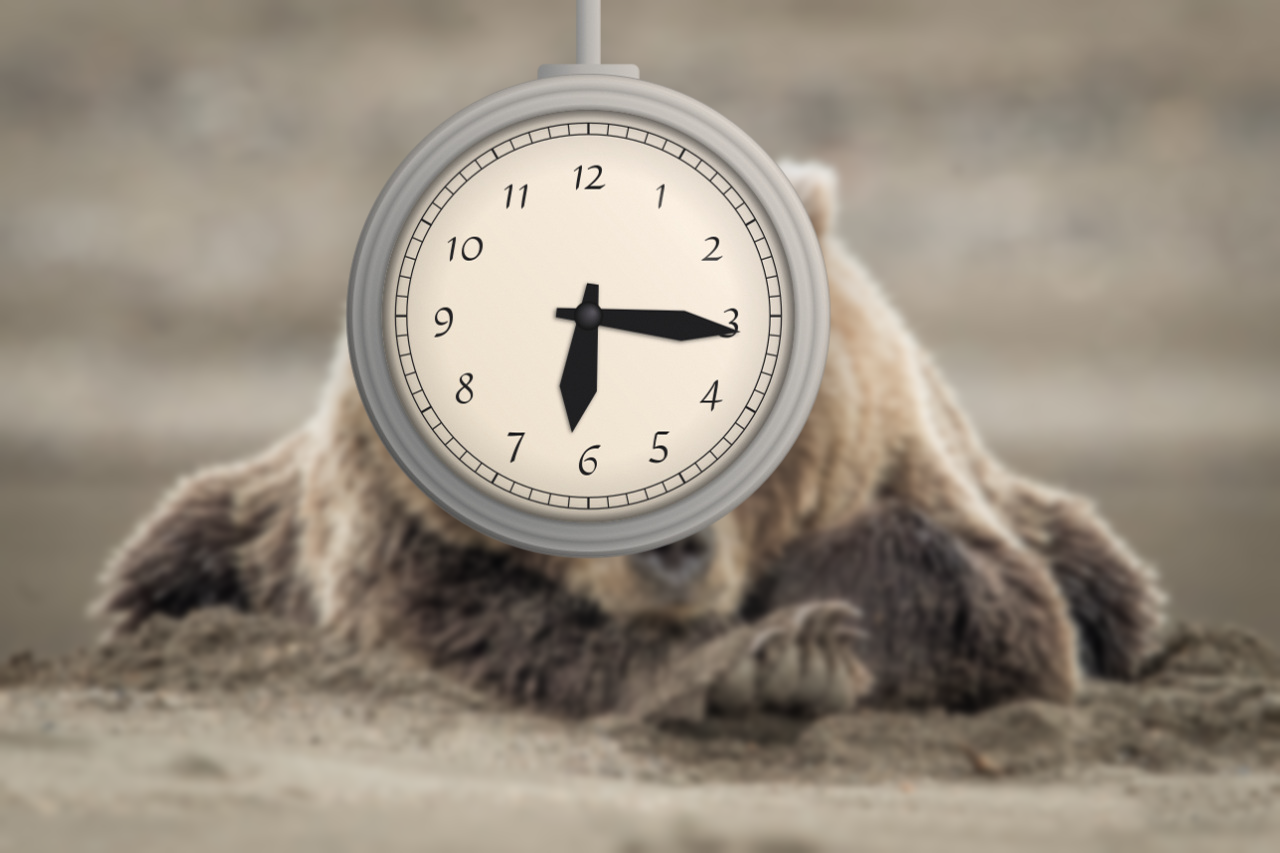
6:16
